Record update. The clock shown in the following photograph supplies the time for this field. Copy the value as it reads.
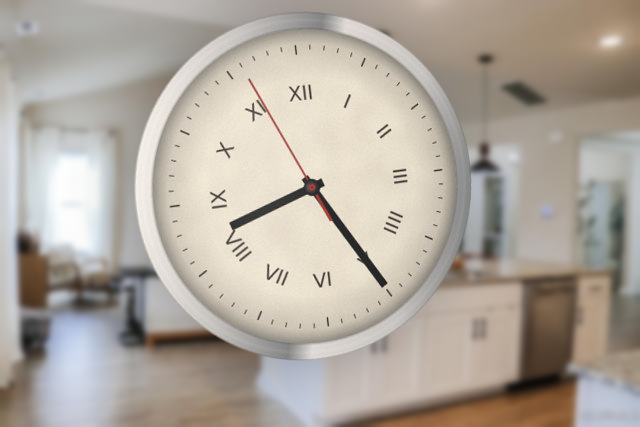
8:24:56
